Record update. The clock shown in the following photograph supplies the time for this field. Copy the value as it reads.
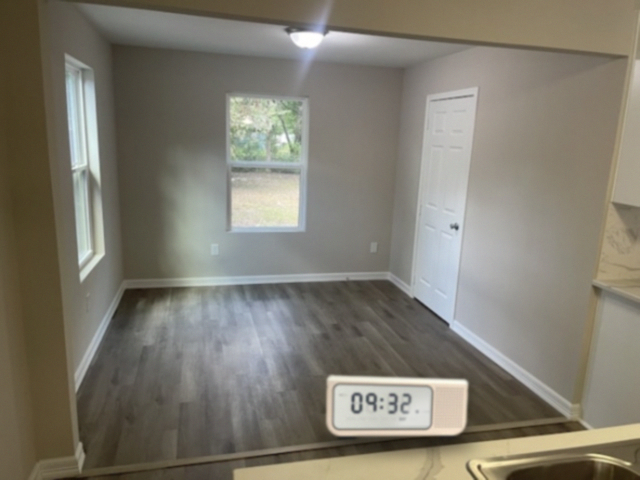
9:32
